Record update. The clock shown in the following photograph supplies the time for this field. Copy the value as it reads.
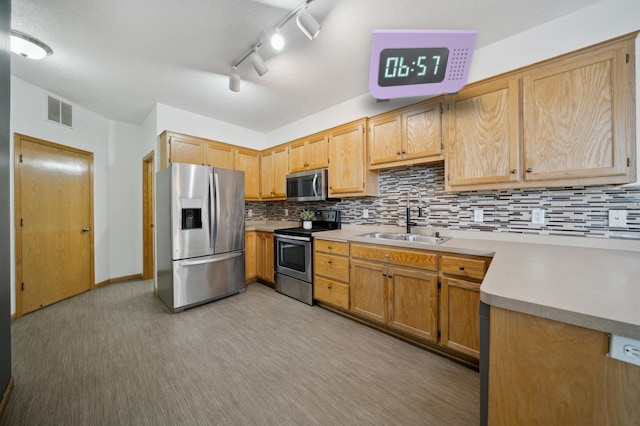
6:57
